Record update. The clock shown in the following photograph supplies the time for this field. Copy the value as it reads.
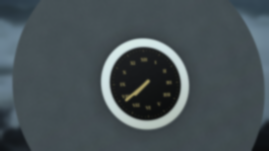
7:39
